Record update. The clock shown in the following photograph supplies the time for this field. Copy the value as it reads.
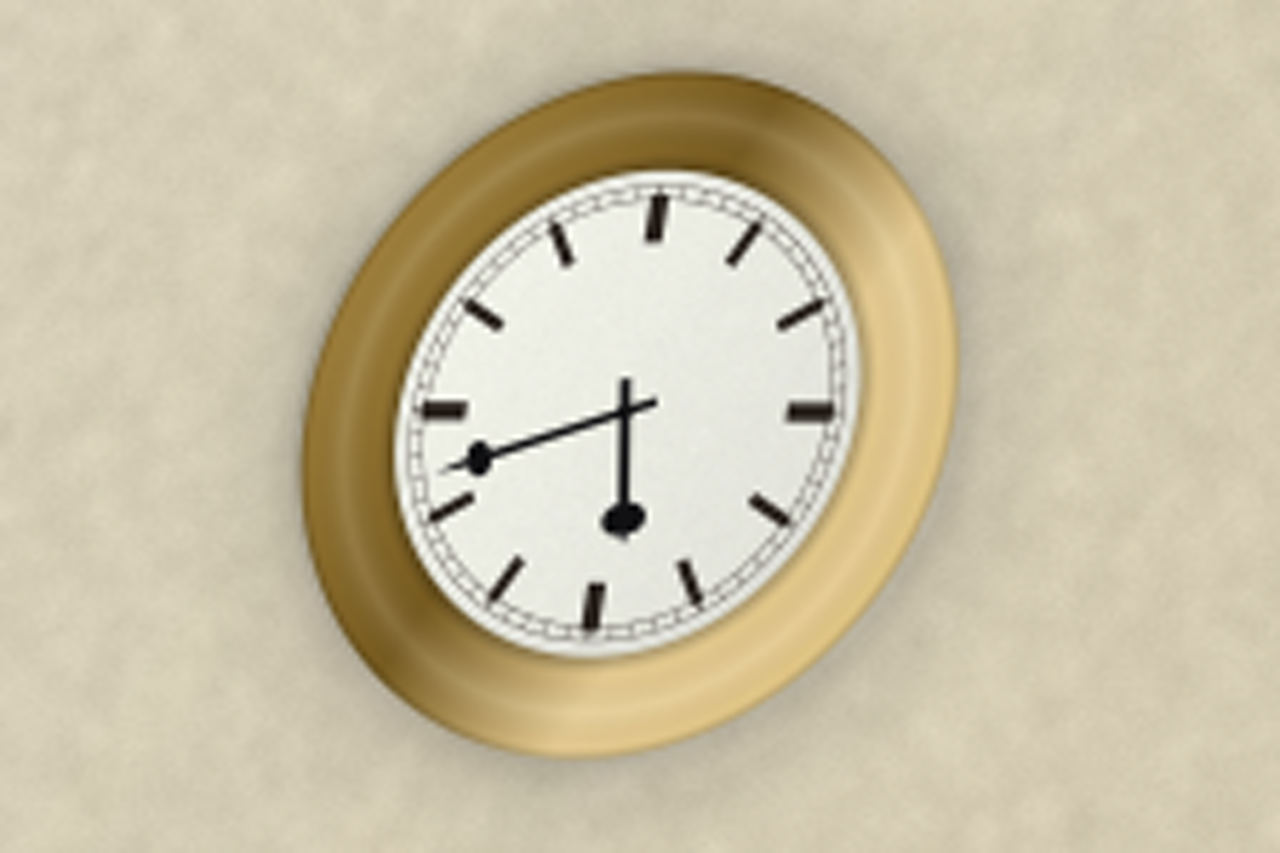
5:42
